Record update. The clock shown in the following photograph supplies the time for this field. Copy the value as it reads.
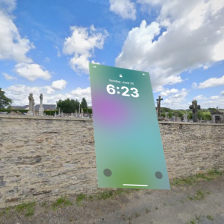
6:23
